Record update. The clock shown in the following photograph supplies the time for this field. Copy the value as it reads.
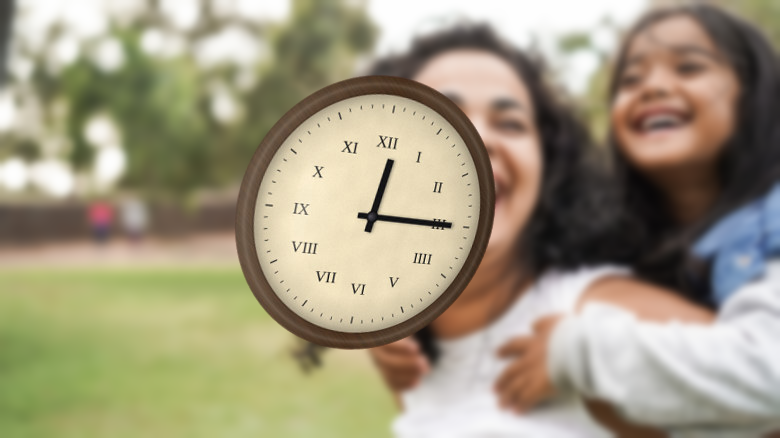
12:15
